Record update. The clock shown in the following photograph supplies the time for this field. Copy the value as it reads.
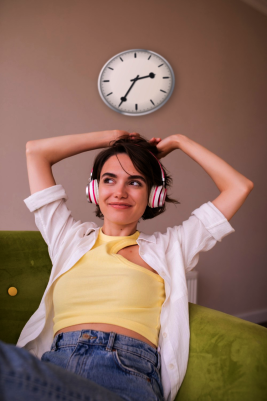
2:35
